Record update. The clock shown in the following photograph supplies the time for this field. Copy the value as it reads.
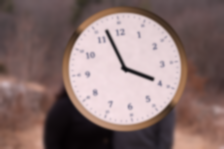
3:57
